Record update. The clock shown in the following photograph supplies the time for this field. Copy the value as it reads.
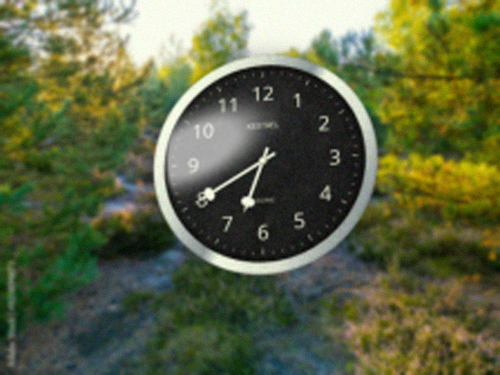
6:40
